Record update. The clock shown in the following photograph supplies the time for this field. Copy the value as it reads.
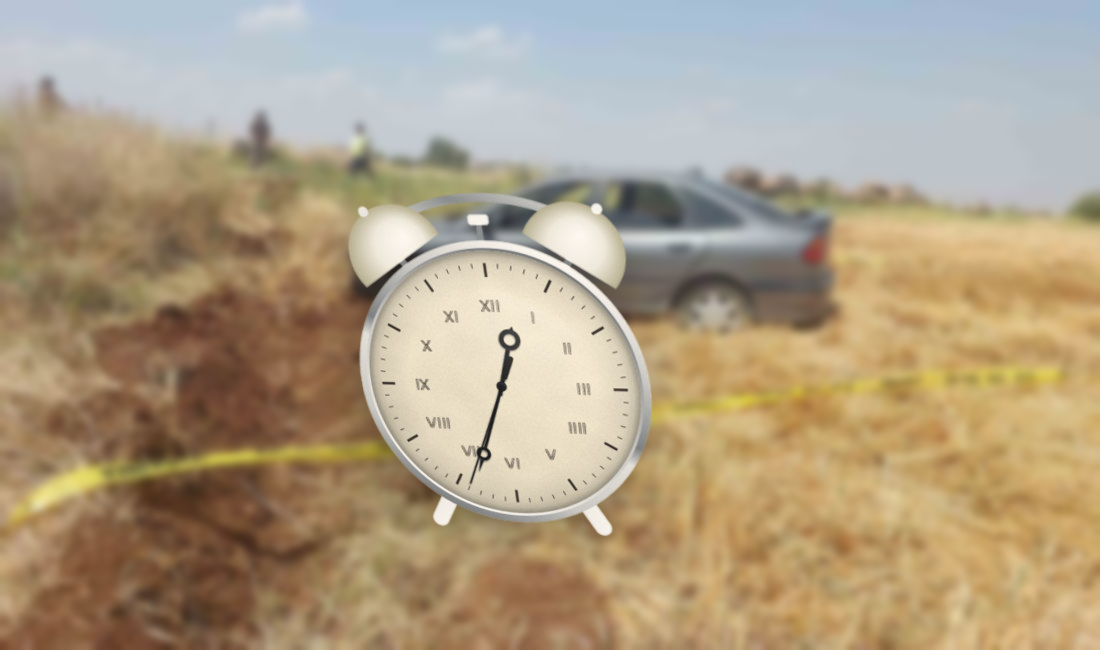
12:33:34
